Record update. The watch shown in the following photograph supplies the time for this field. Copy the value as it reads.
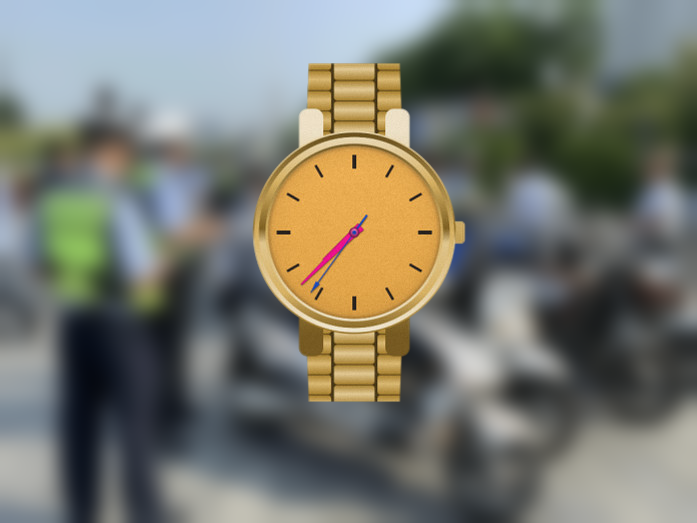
7:37:36
